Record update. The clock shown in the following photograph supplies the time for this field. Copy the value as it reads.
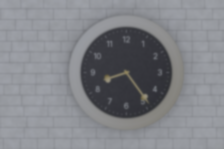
8:24
